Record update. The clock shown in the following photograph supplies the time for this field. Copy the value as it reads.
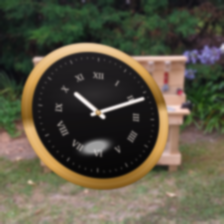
10:11
